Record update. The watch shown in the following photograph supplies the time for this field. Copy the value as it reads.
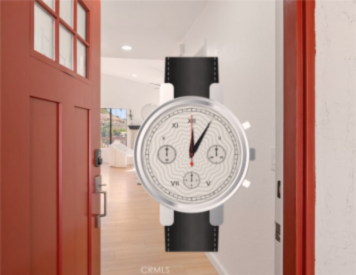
12:05
